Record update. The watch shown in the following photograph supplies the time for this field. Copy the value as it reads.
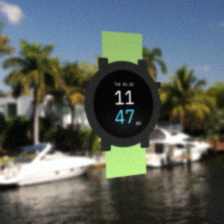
11:47
